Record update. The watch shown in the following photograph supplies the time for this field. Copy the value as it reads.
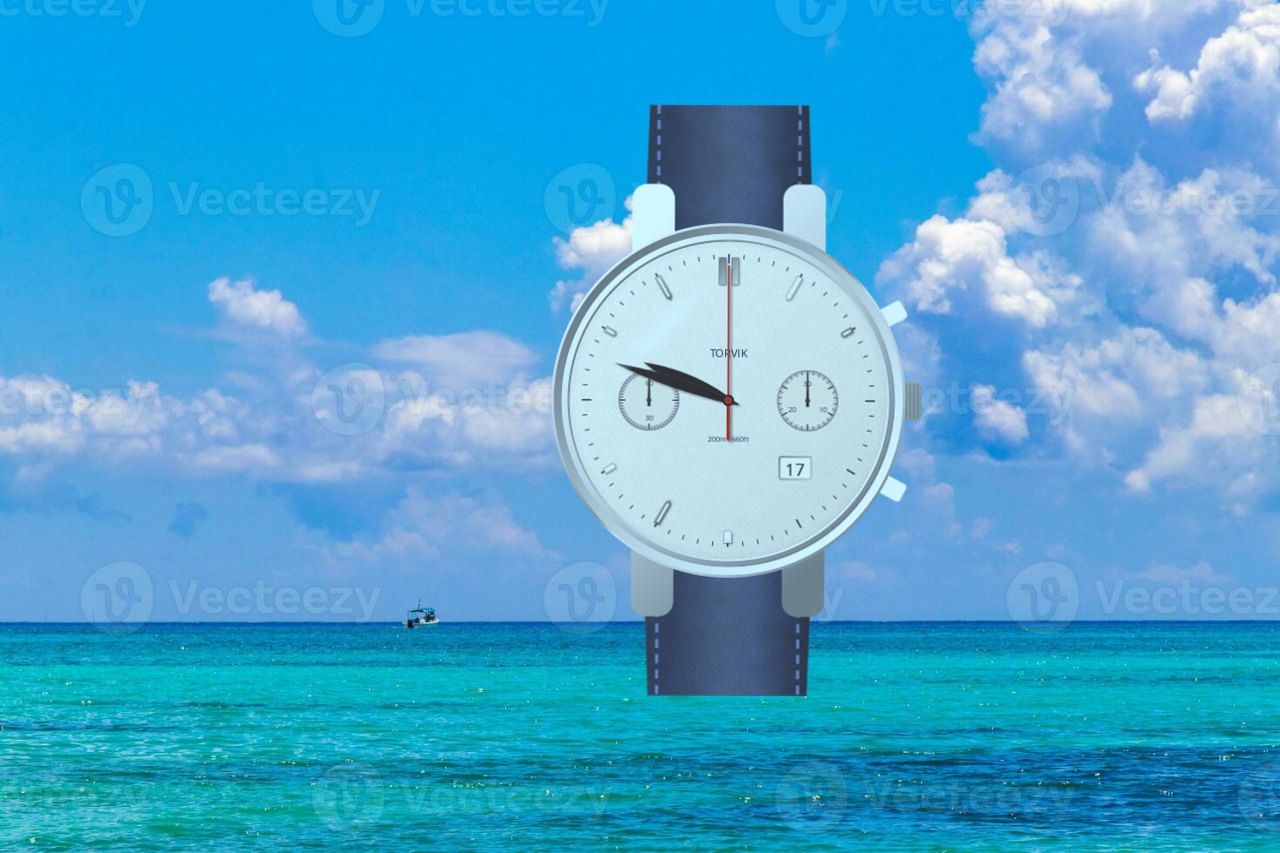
9:48
